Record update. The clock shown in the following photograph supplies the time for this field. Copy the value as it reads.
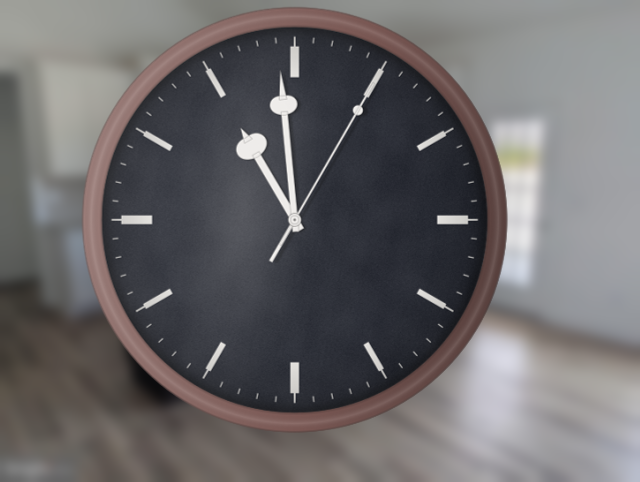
10:59:05
